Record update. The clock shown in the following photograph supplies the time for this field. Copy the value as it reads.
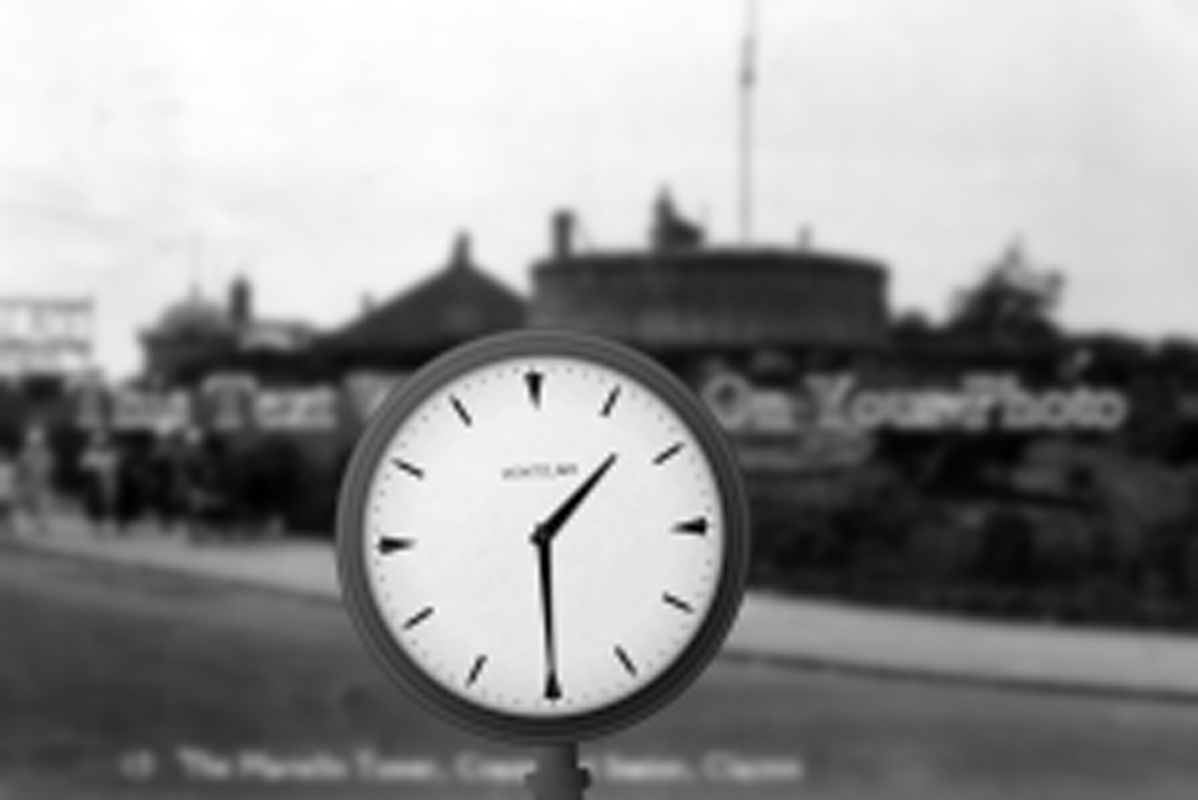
1:30
